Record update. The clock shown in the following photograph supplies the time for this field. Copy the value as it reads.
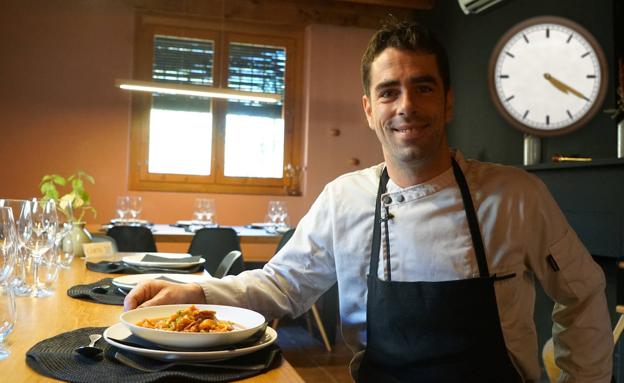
4:20
